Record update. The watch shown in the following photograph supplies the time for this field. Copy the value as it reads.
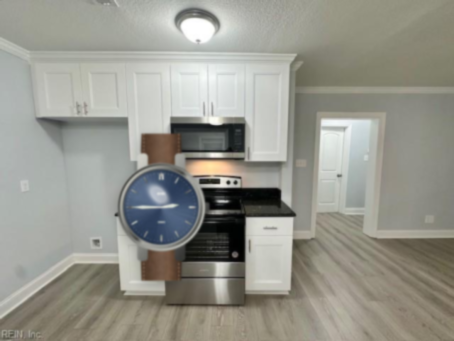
2:45
